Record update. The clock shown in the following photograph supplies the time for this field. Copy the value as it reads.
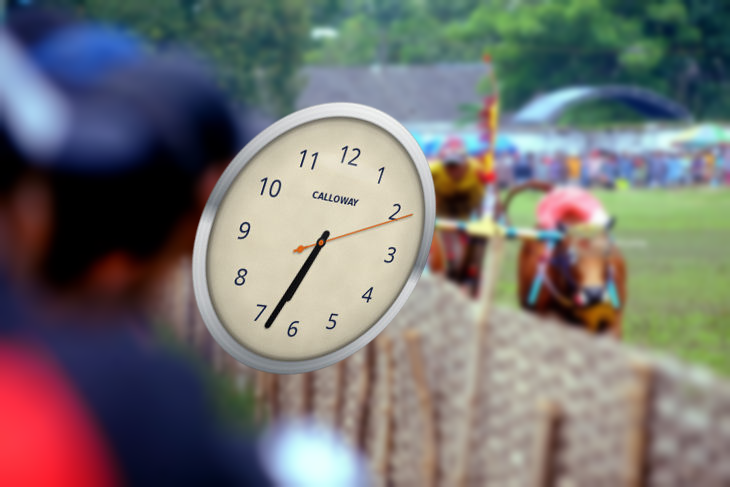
6:33:11
